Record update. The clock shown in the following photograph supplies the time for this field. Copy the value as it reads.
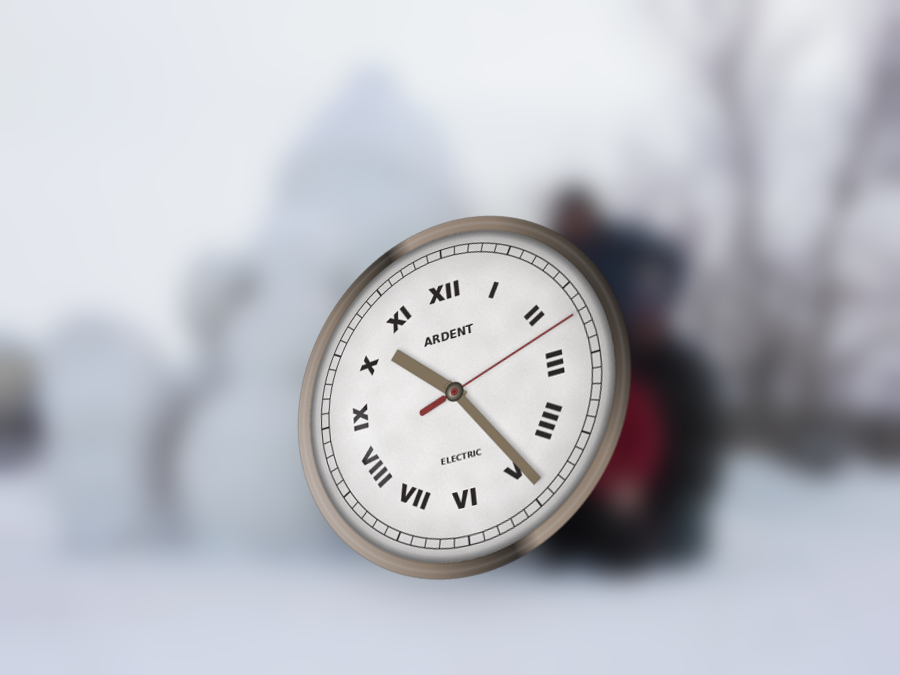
10:24:12
